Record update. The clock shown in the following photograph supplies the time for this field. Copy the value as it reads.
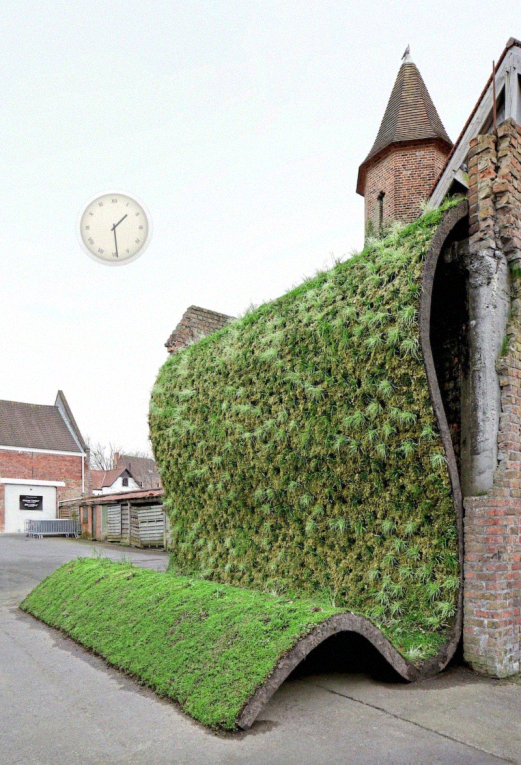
1:29
